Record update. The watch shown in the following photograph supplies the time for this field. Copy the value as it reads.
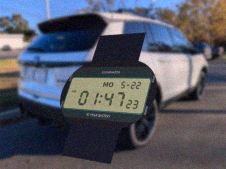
1:47:23
